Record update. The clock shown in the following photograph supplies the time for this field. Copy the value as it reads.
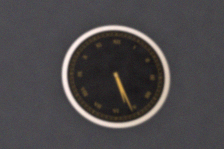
5:26
